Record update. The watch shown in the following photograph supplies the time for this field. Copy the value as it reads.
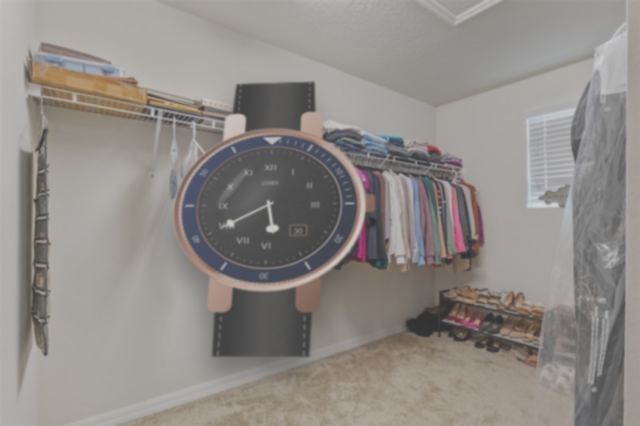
5:40
